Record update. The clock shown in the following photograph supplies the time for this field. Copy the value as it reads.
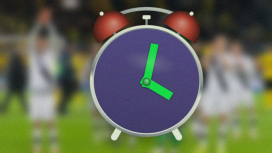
4:02
